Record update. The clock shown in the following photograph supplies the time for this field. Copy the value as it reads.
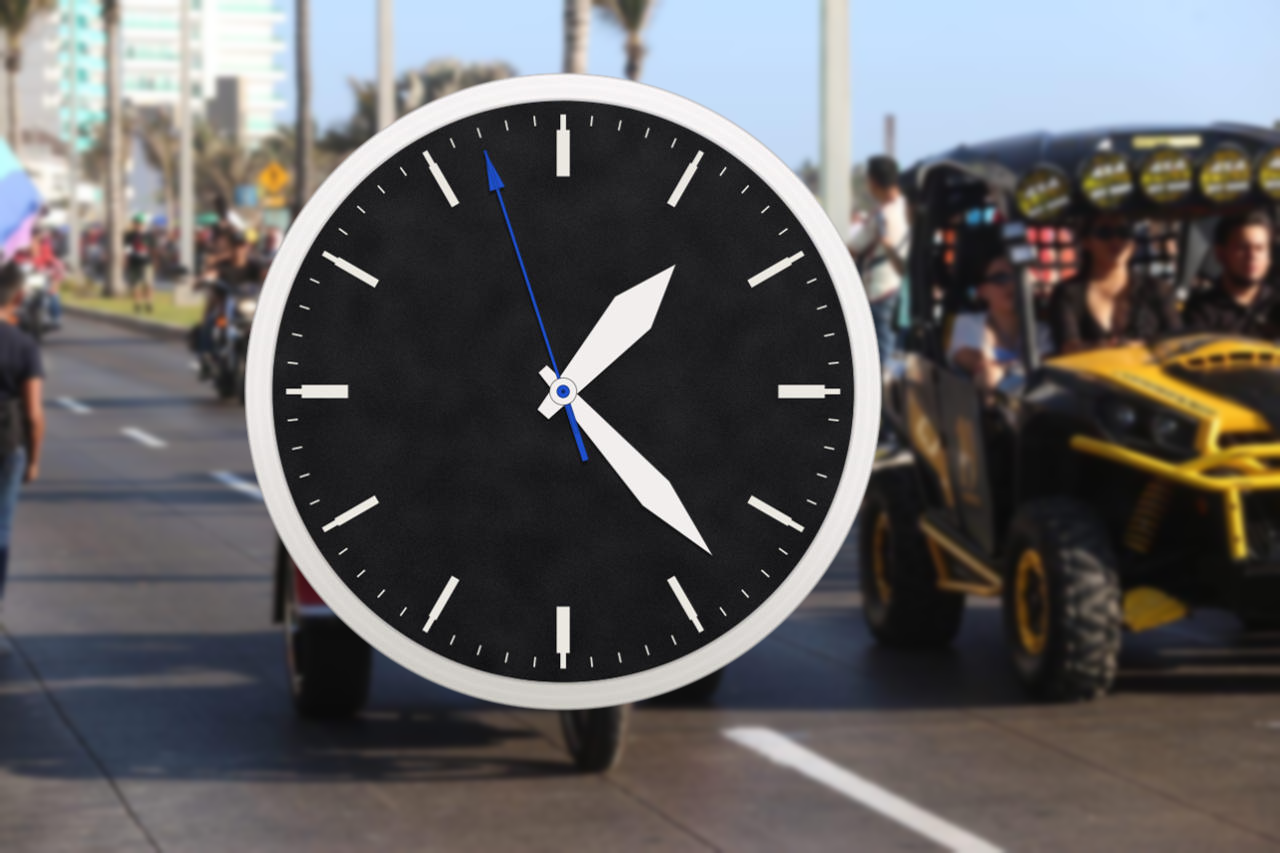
1:22:57
